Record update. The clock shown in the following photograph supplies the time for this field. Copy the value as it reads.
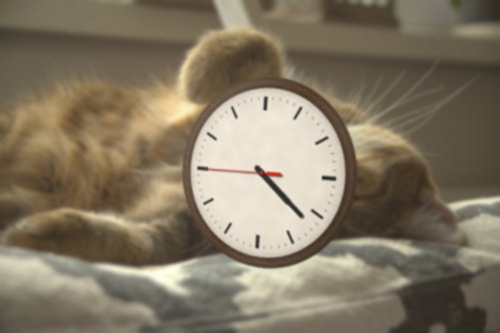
4:21:45
